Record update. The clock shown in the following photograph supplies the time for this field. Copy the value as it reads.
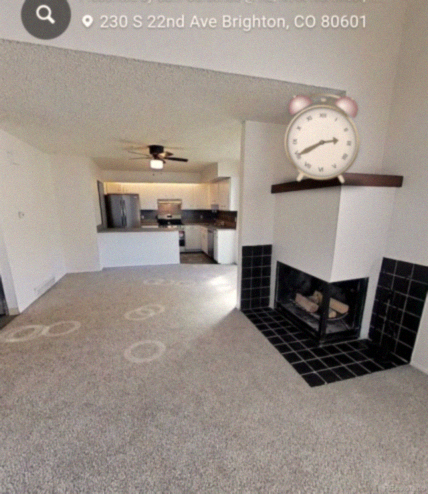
2:40
